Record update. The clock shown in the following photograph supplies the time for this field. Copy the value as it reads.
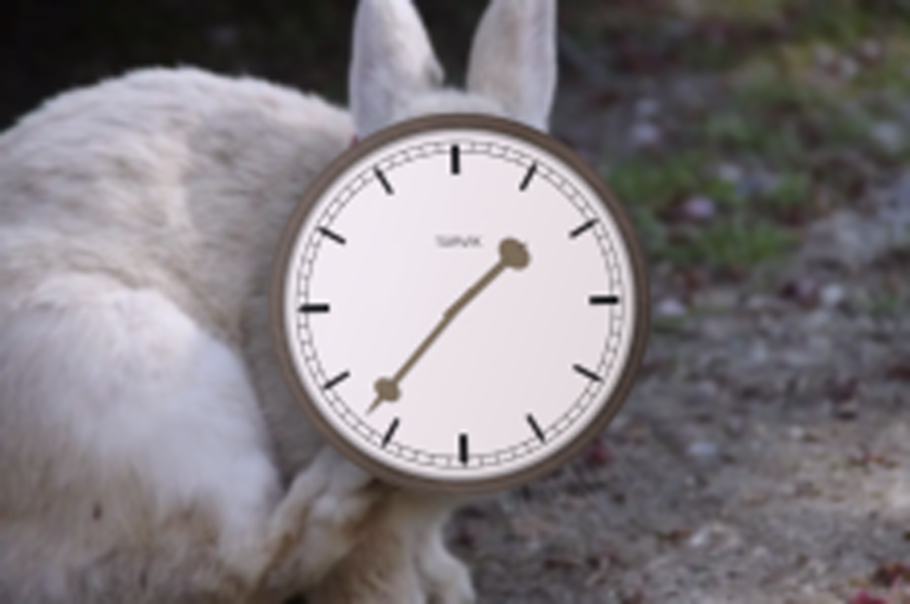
1:37
